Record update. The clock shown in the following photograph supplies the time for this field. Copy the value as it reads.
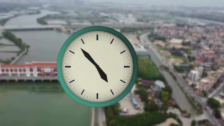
4:53
